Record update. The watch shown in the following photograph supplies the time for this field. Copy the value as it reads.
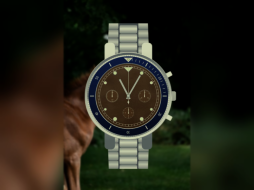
11:05
